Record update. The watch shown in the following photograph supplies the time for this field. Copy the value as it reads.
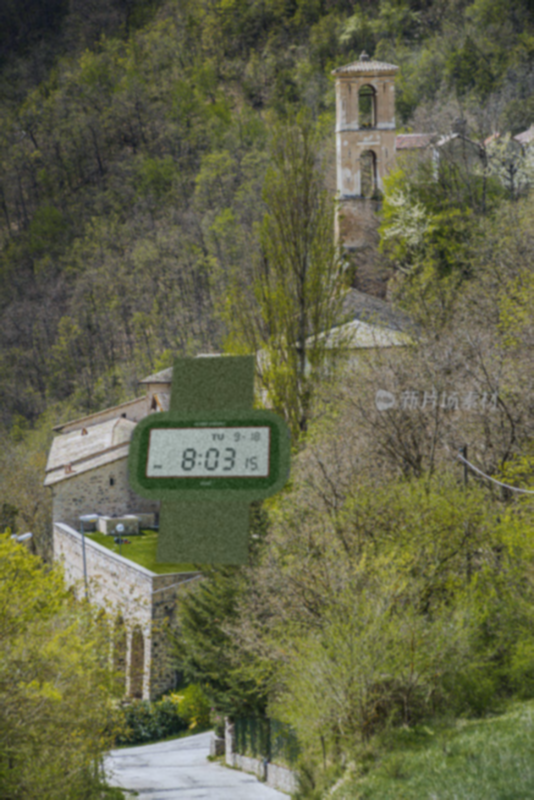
8:03:15
